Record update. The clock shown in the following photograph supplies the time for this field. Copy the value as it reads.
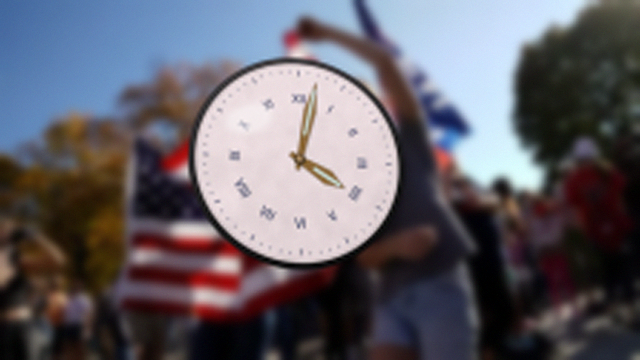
4:02
